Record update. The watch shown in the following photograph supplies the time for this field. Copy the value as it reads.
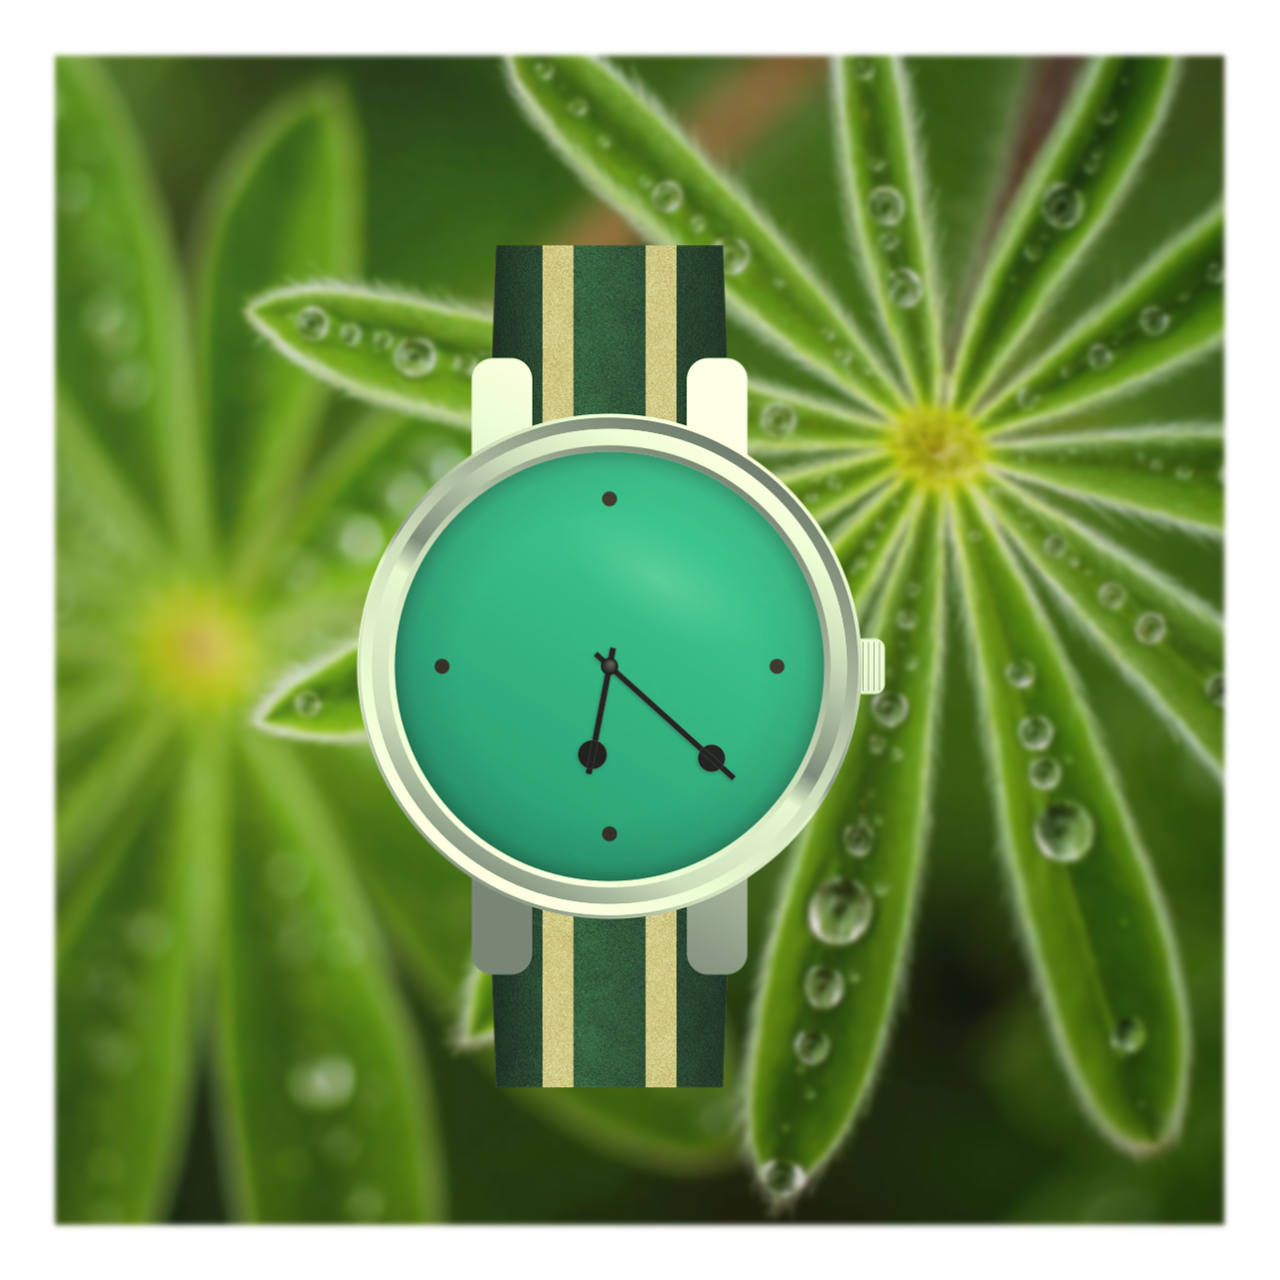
6:22
